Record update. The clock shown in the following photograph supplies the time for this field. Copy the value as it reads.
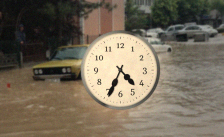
4:34
